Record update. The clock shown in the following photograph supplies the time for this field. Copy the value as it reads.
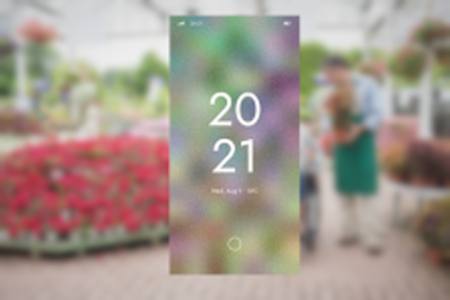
20:21
